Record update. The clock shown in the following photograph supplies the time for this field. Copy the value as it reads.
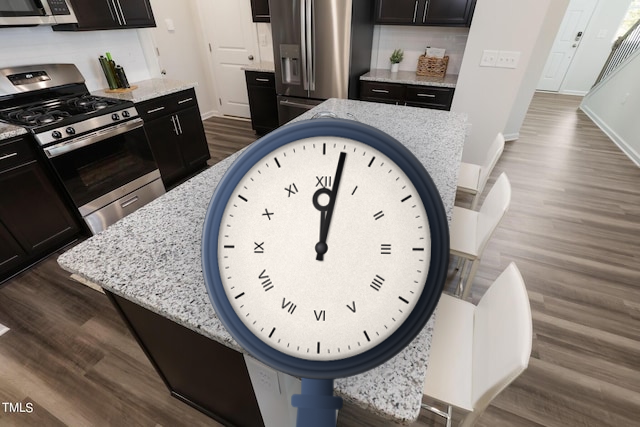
12:02
